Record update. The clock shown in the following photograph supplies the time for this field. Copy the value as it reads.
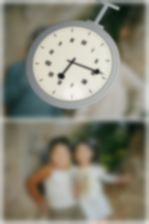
6:14
